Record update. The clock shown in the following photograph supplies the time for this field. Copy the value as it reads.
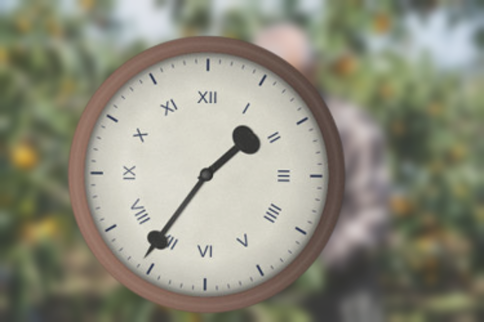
1:36
